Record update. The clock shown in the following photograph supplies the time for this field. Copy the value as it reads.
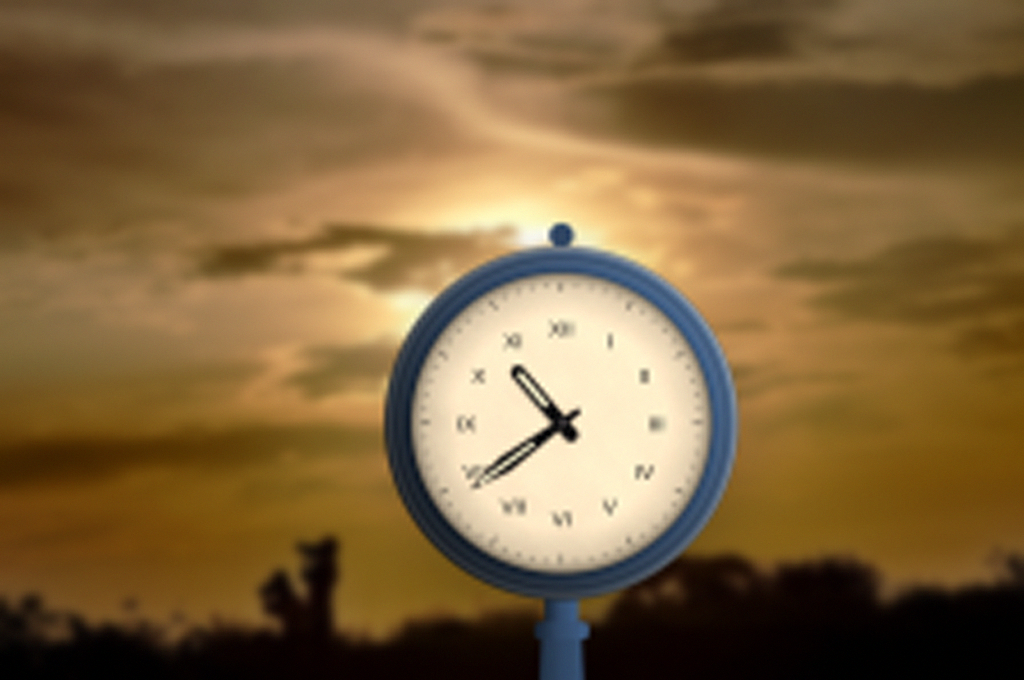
10:39
